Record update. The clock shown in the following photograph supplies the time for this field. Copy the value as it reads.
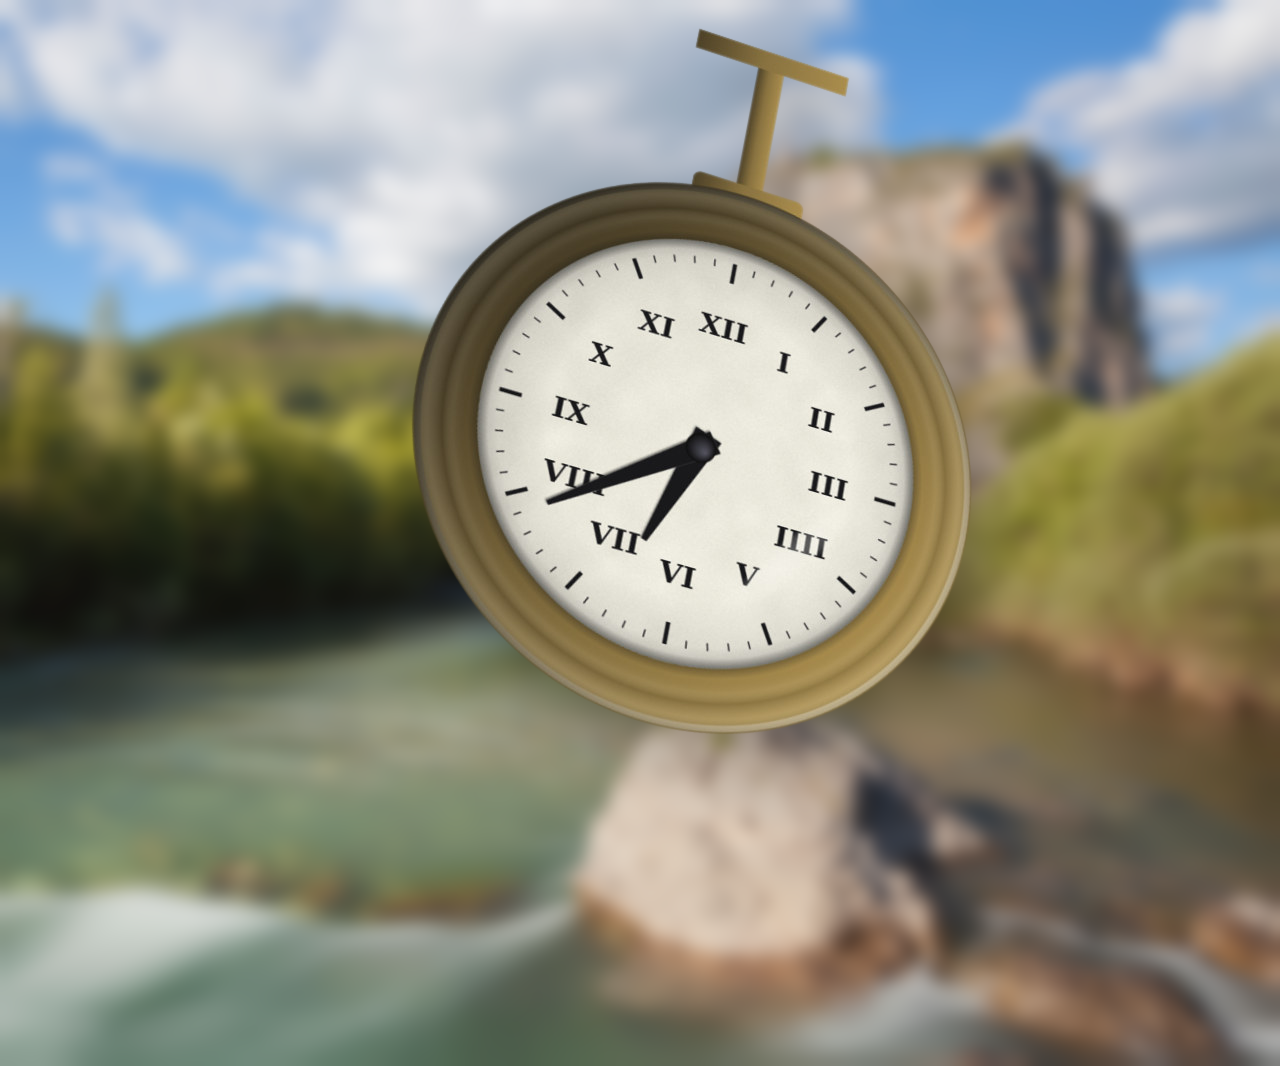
6:39
